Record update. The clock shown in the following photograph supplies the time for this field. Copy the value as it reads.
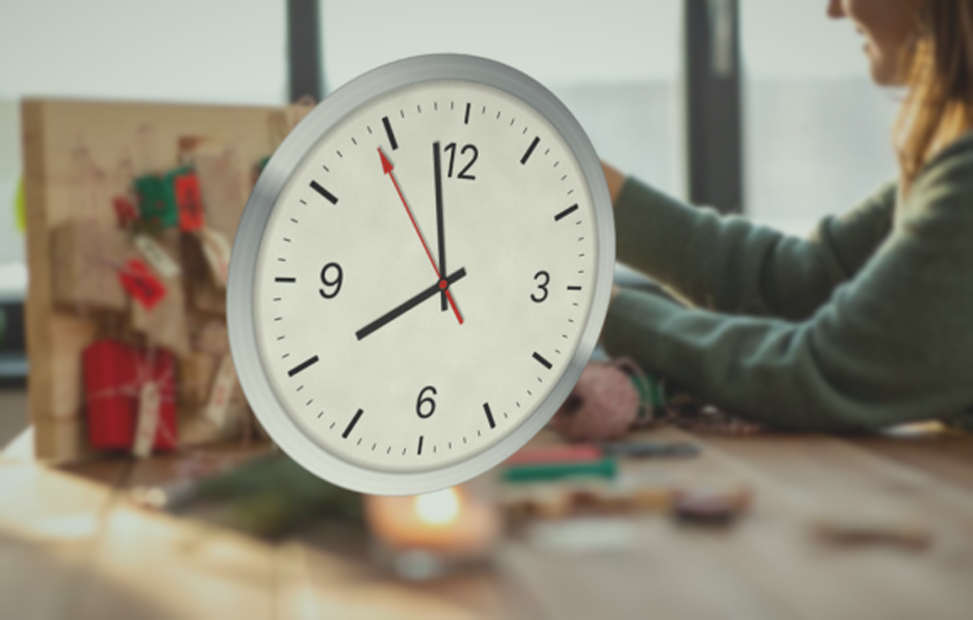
7:57:54
